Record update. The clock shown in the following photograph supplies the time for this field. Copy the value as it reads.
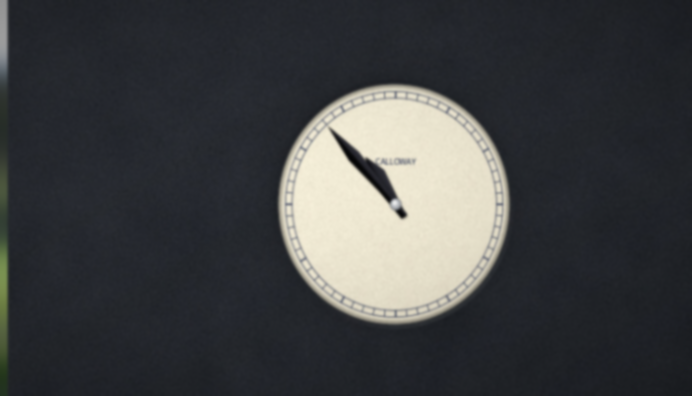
10:53
